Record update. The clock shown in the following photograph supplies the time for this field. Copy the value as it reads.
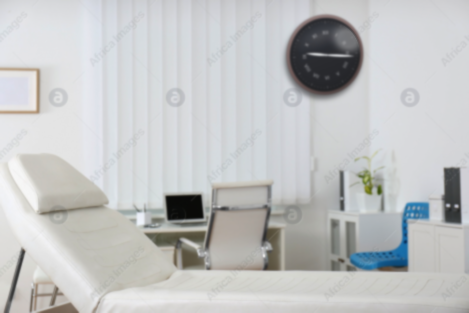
9:16
